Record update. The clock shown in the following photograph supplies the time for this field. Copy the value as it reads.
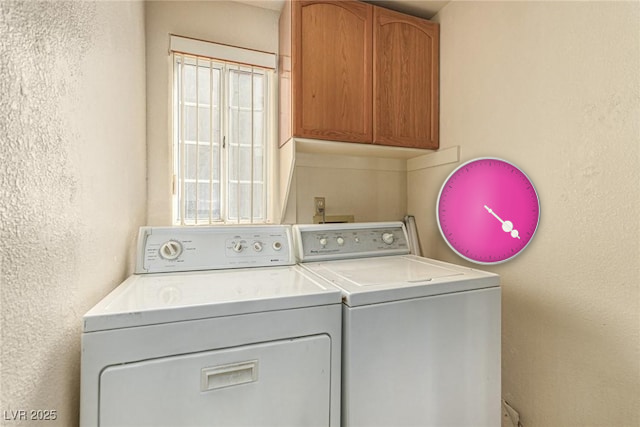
4:22
